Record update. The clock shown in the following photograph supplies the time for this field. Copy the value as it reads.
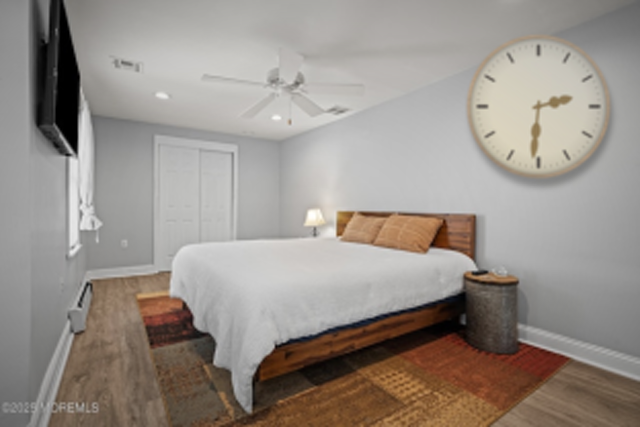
2:31
